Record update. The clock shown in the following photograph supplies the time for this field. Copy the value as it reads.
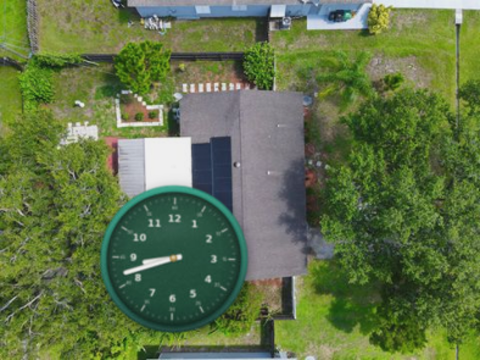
8:42
